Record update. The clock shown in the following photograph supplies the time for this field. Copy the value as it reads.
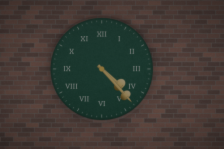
4:23
